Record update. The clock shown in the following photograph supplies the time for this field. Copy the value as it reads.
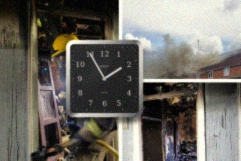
1:55
